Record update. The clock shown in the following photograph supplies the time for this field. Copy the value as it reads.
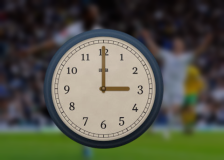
3:00
